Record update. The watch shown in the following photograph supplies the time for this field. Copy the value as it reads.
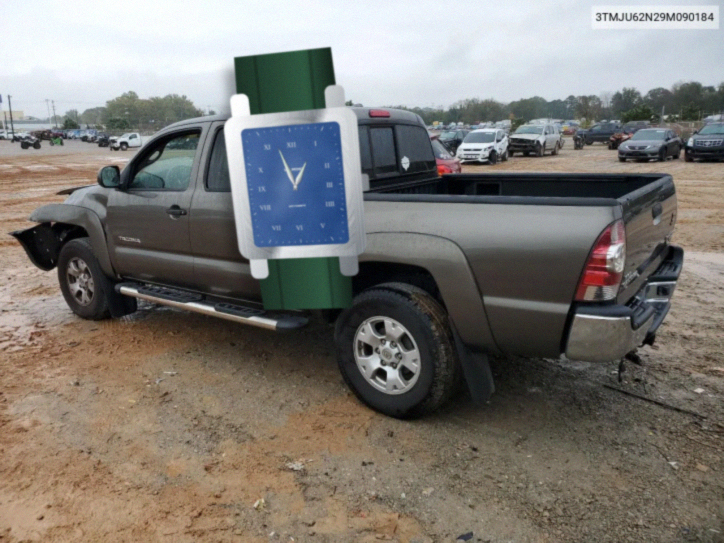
12:57
